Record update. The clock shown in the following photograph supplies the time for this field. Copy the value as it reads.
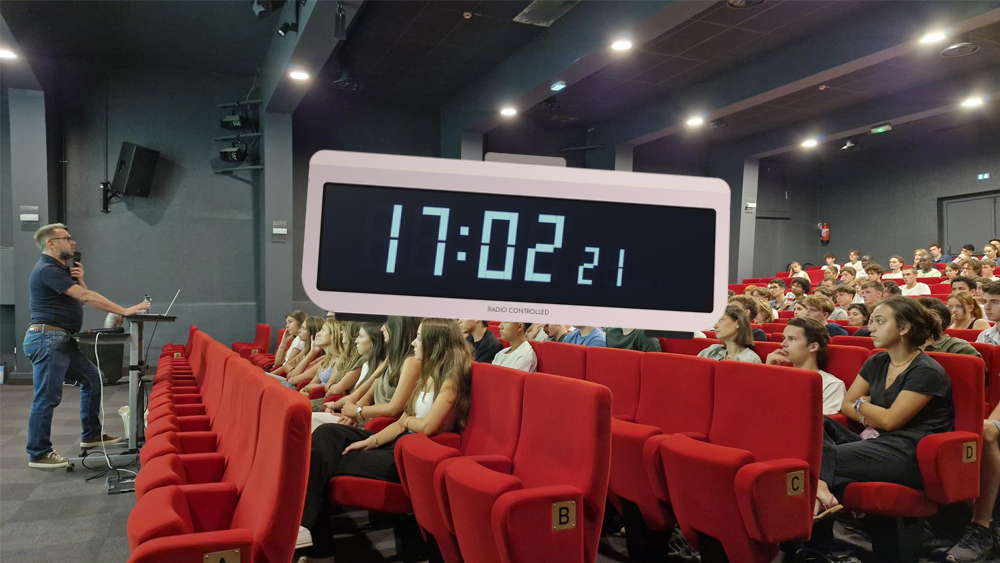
17:02:21
